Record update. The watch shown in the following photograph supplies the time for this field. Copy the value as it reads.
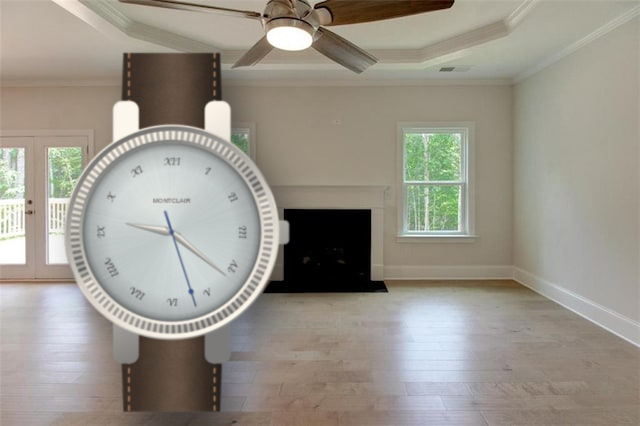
9:21:27
